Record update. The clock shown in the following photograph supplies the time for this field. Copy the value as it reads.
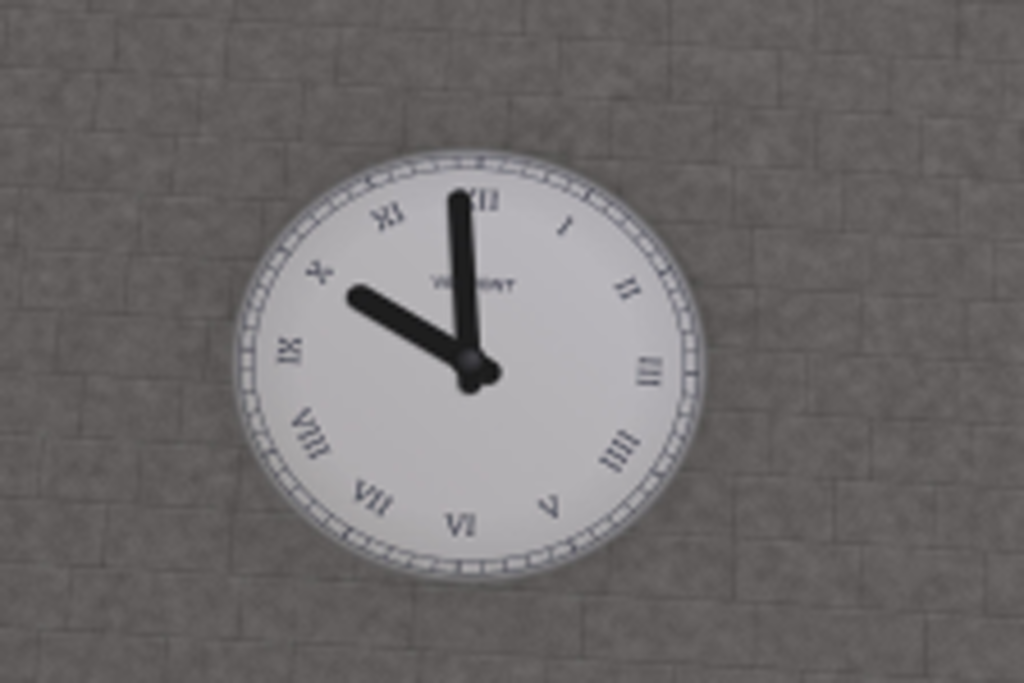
9:59
